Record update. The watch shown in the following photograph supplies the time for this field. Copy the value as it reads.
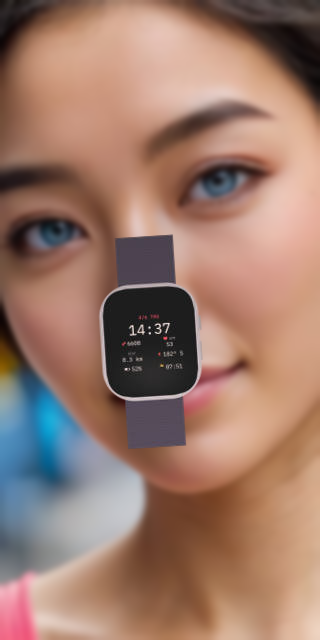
14:37
